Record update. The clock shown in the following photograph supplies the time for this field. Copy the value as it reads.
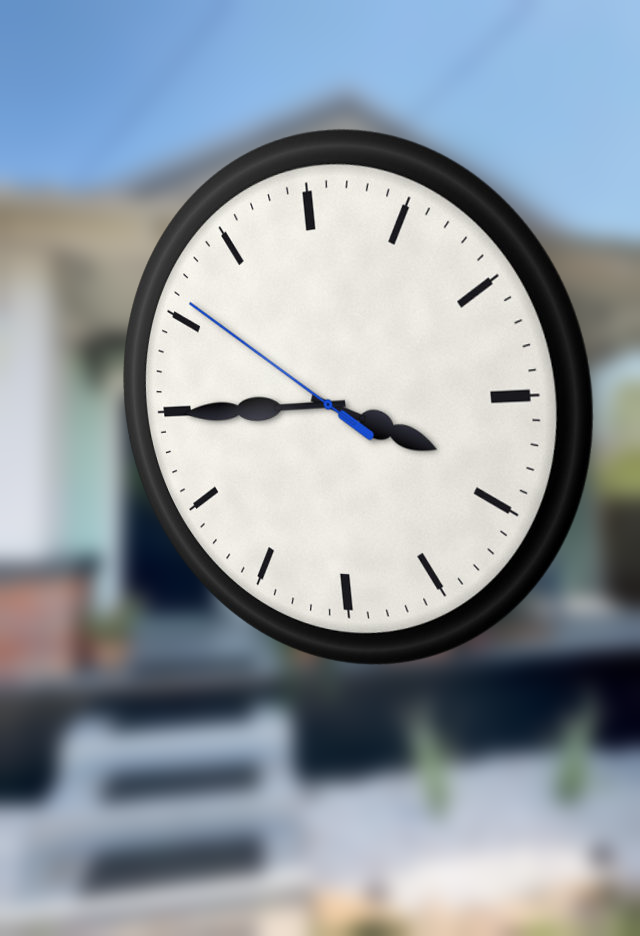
3:44:51
